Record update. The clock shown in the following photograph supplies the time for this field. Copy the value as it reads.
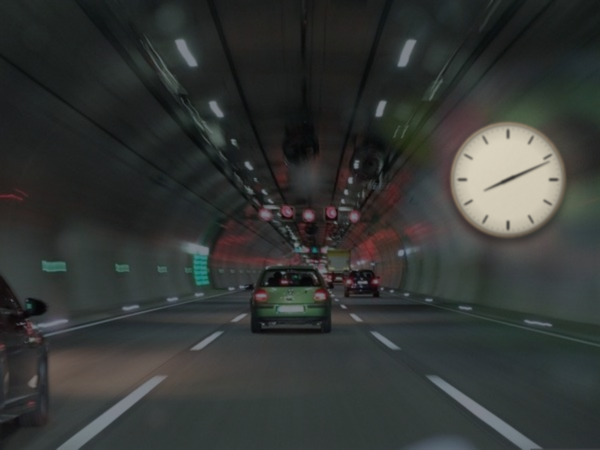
8:11
